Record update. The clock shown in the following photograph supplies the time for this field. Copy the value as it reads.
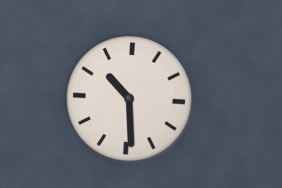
10:29
